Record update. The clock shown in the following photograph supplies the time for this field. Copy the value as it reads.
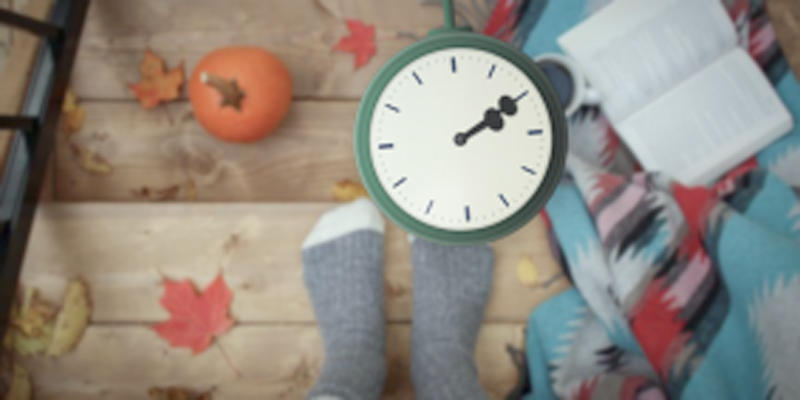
2:10
